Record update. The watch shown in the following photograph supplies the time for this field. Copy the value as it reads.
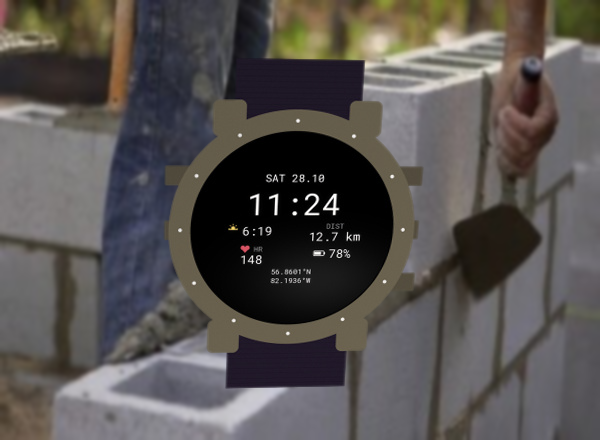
11:24
